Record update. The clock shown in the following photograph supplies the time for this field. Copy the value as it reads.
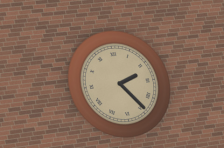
2:24
